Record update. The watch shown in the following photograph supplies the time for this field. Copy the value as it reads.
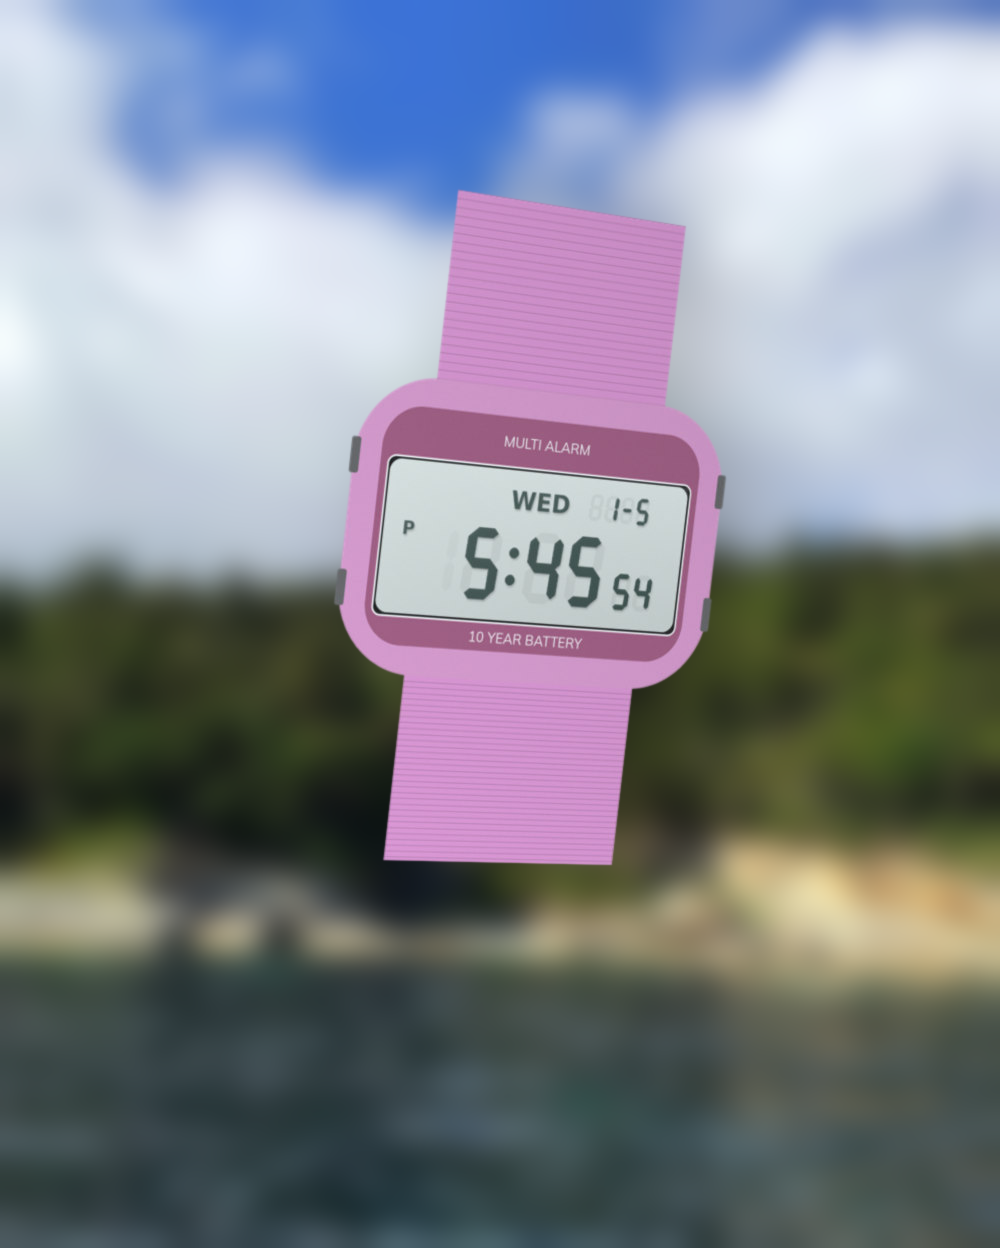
5:45:54
